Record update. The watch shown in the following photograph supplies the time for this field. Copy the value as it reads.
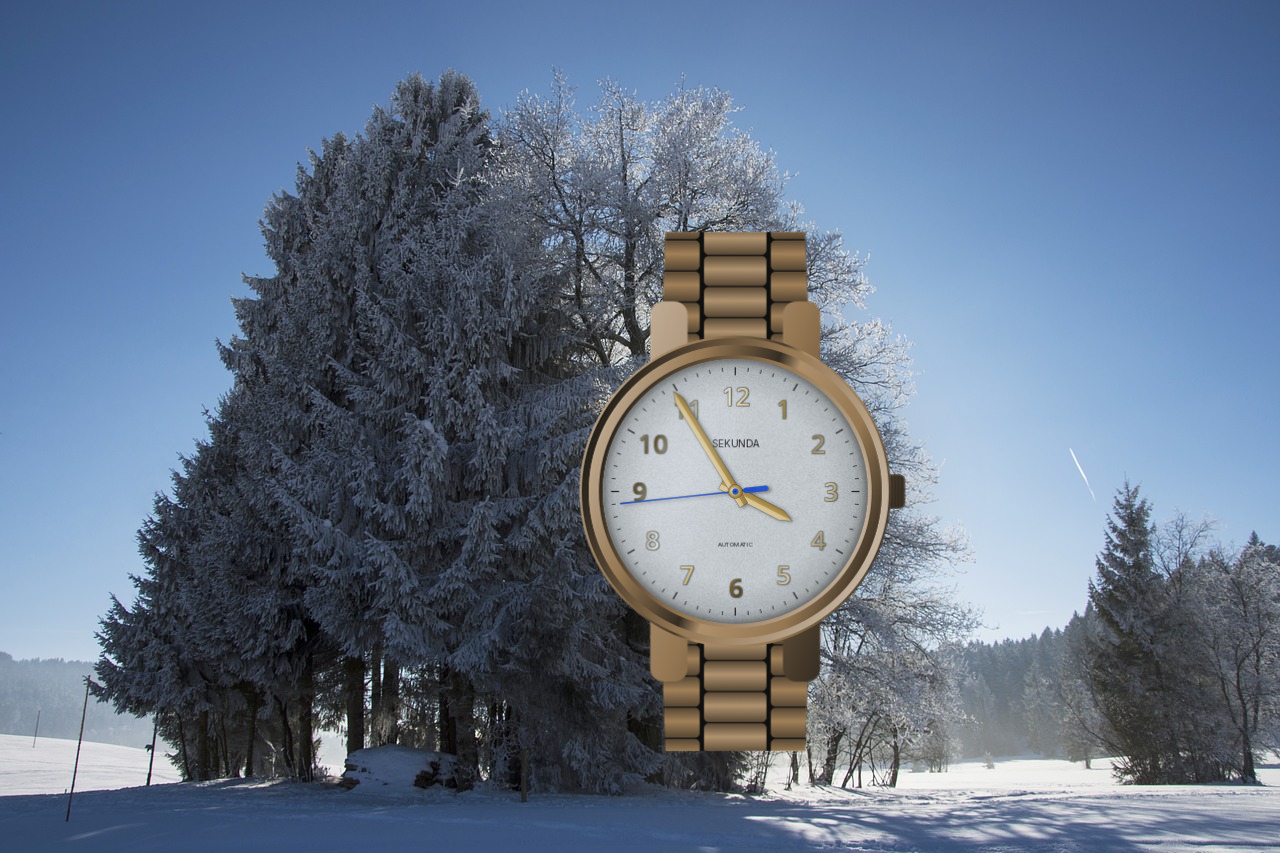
3:54:44
